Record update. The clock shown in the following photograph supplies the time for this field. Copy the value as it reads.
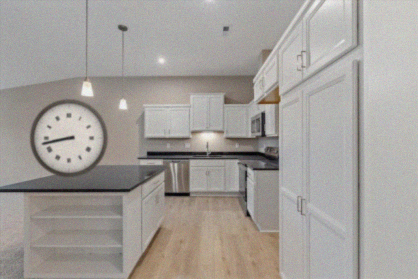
8:43
